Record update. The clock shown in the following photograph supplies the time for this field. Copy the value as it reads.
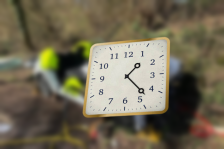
1:23
